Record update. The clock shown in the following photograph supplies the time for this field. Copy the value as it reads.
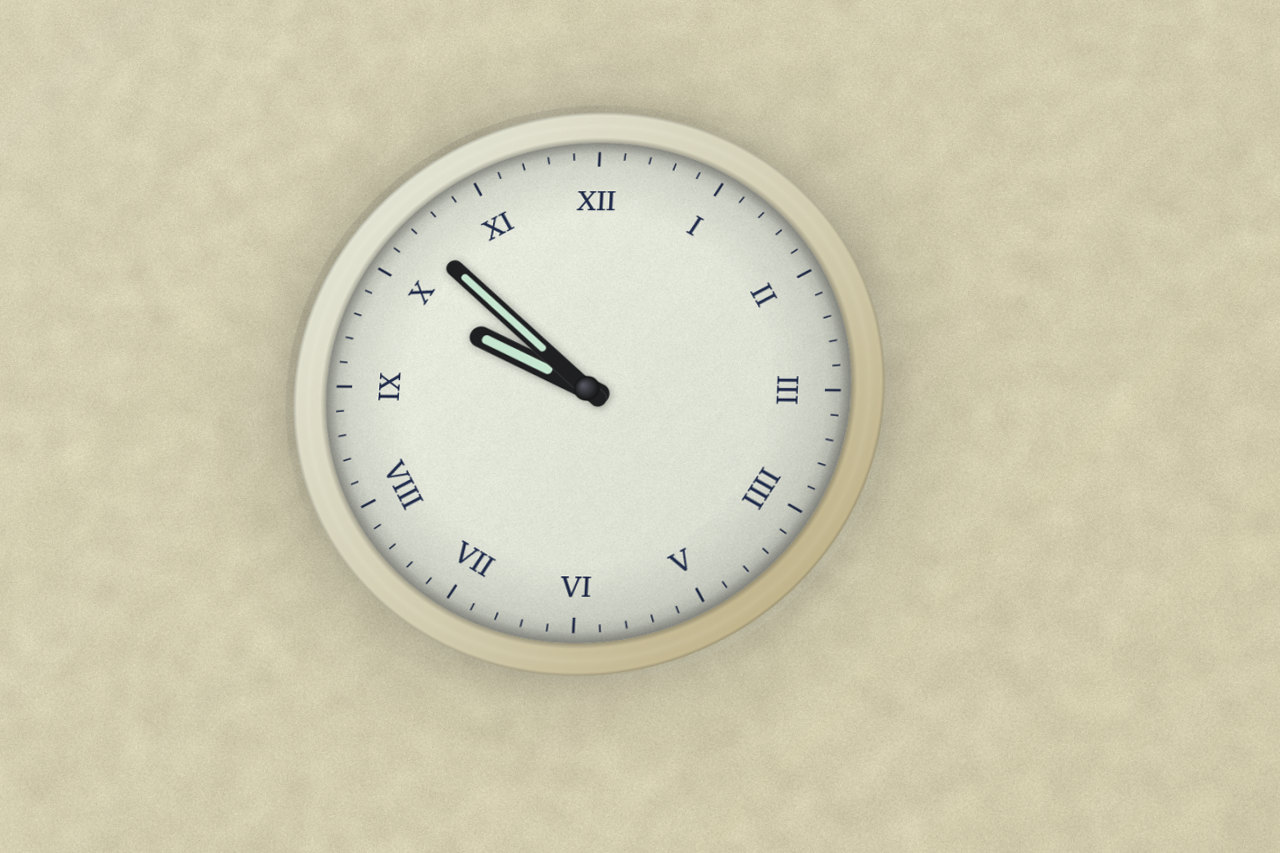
9:52
